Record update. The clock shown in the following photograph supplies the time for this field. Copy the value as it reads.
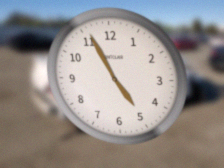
4:56
